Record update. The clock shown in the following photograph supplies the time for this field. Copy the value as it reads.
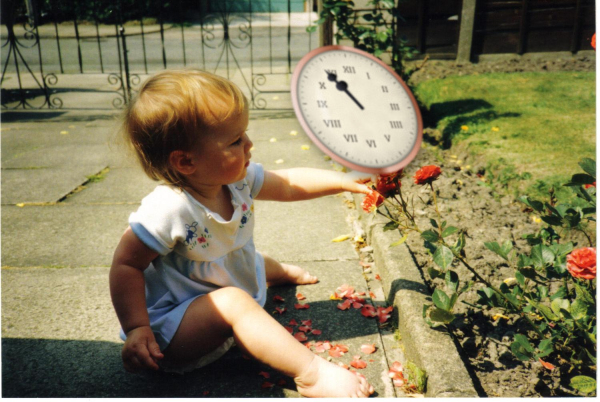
10:54
